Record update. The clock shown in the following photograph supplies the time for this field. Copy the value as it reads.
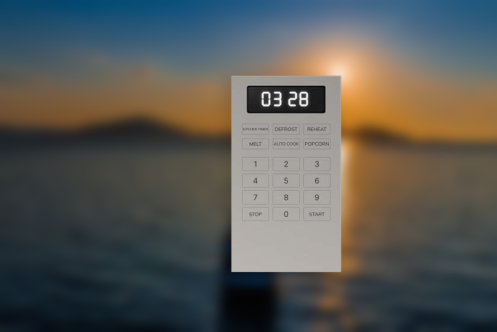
3:28
